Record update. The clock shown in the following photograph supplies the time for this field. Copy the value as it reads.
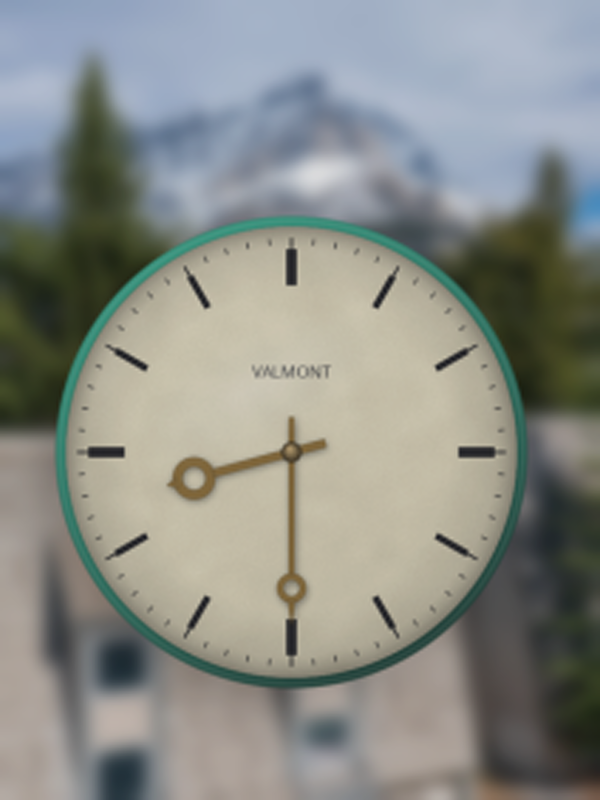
8:30
